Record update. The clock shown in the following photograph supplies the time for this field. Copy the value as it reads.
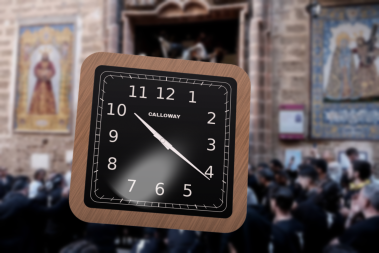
10:21
